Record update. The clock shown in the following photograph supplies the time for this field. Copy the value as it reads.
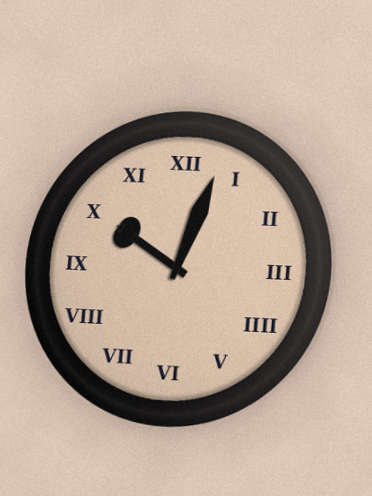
10:03
